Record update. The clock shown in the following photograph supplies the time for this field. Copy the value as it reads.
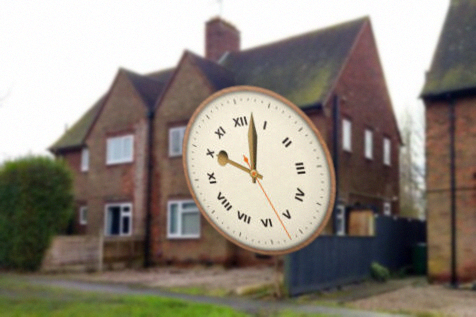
10:02:27
